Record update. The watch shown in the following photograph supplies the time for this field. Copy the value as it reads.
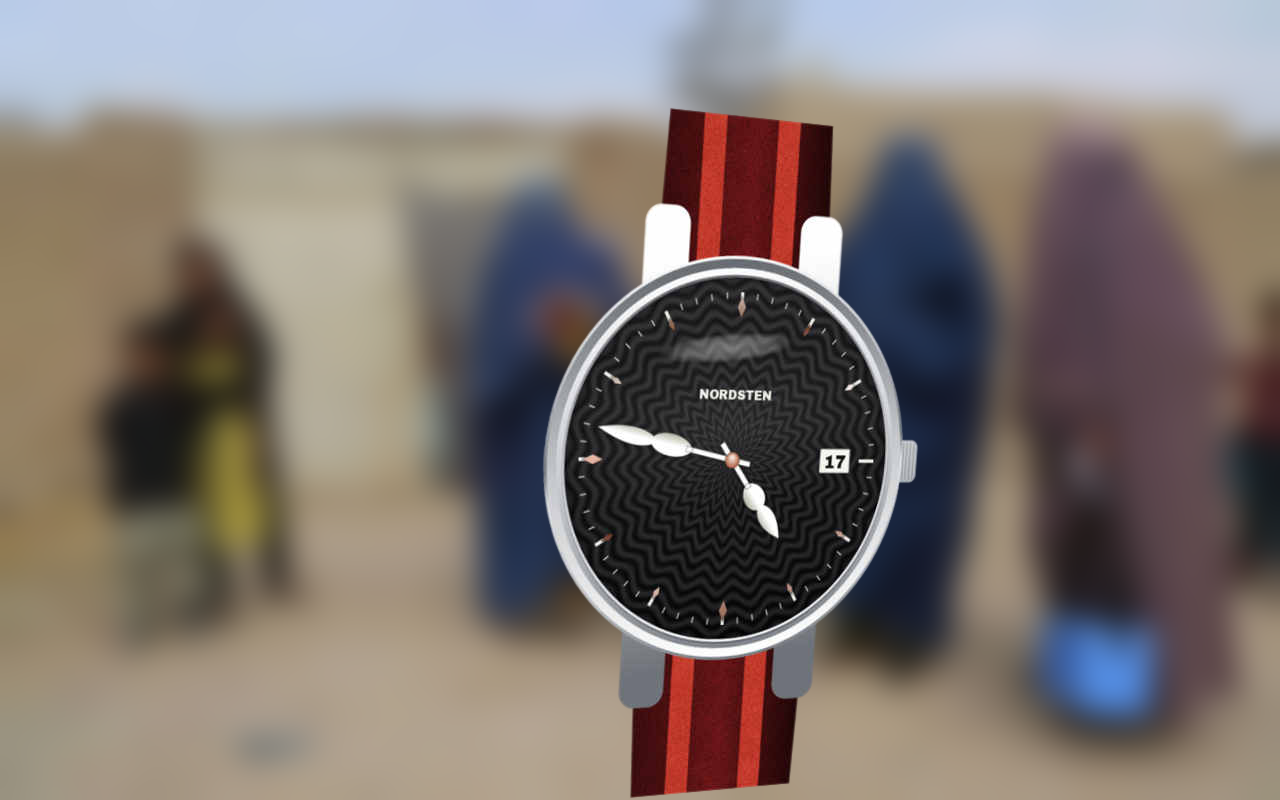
4:47
